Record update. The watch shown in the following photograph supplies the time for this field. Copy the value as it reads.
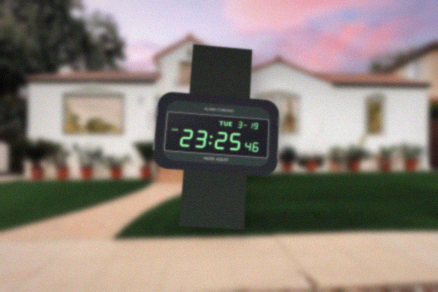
23:25
